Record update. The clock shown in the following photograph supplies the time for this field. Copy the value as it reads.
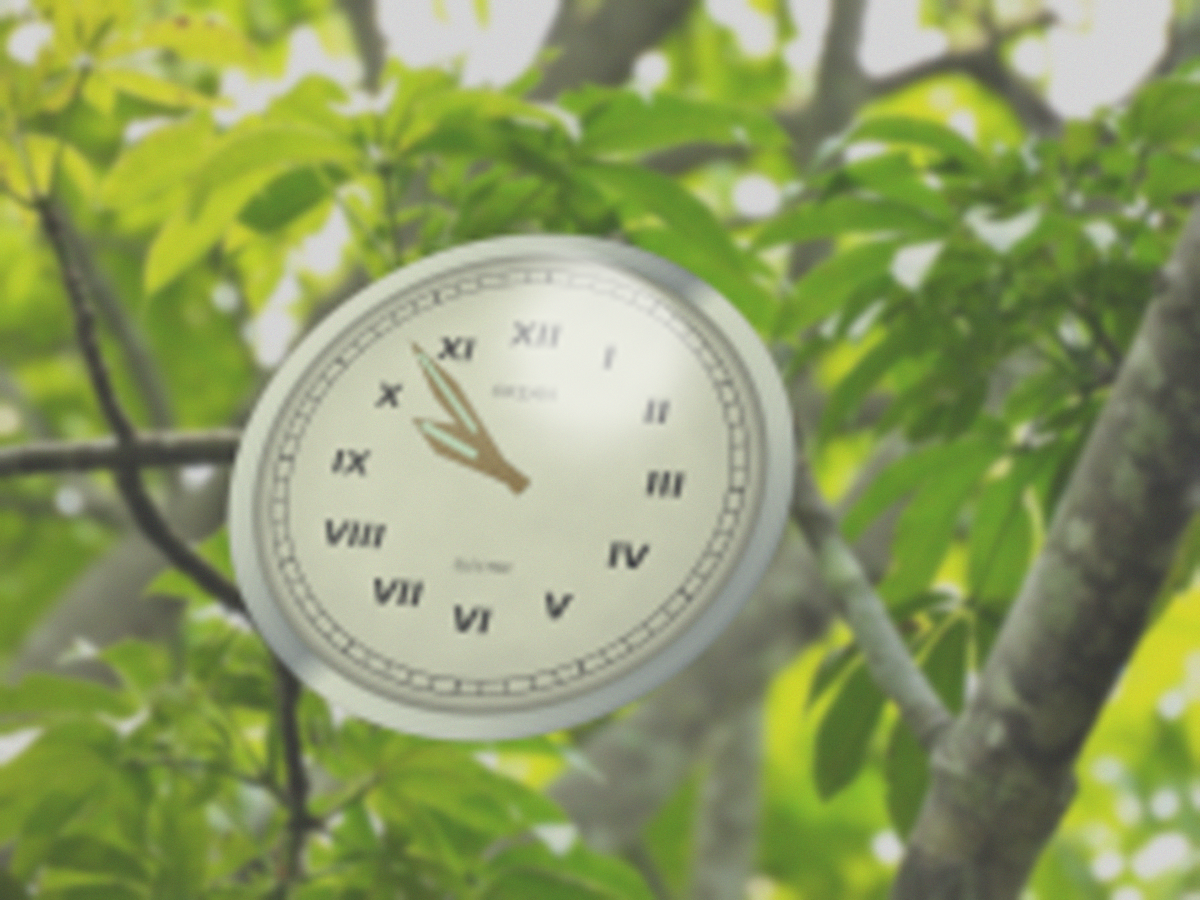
9:53
